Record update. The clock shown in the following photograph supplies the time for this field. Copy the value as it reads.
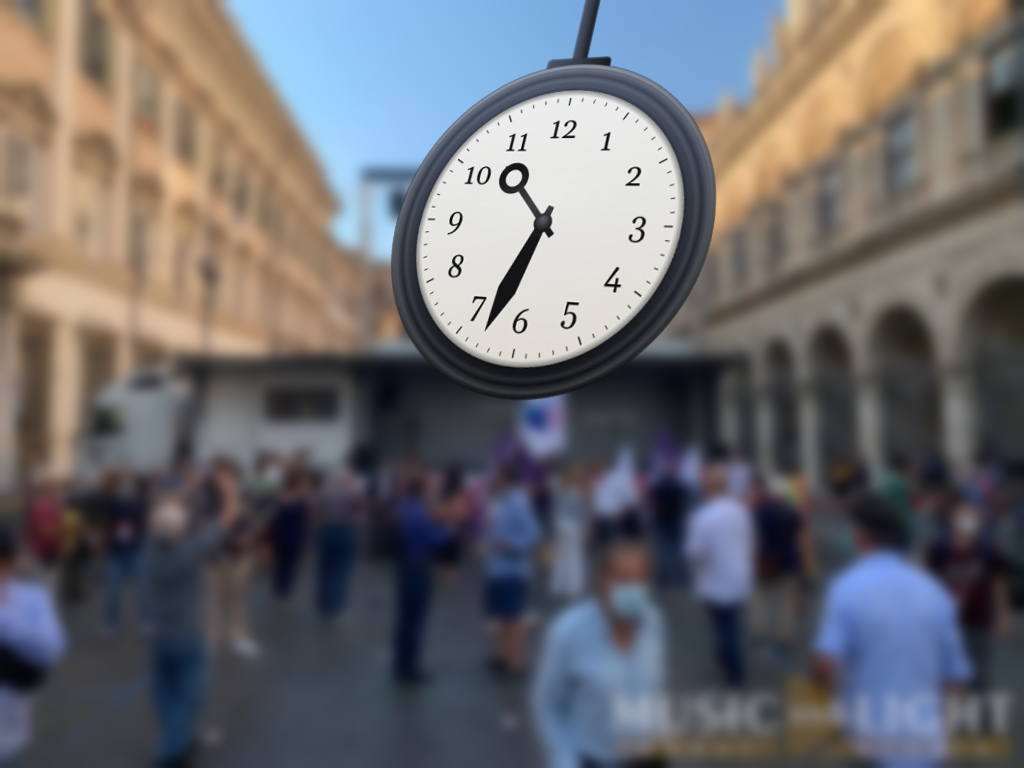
10:33
